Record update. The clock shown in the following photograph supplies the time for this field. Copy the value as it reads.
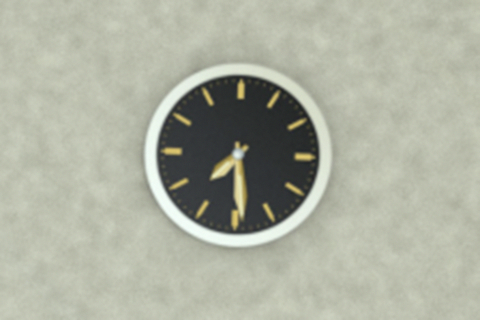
7:29
